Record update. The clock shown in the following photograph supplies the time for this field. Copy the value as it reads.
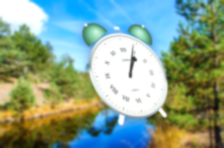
1:04
